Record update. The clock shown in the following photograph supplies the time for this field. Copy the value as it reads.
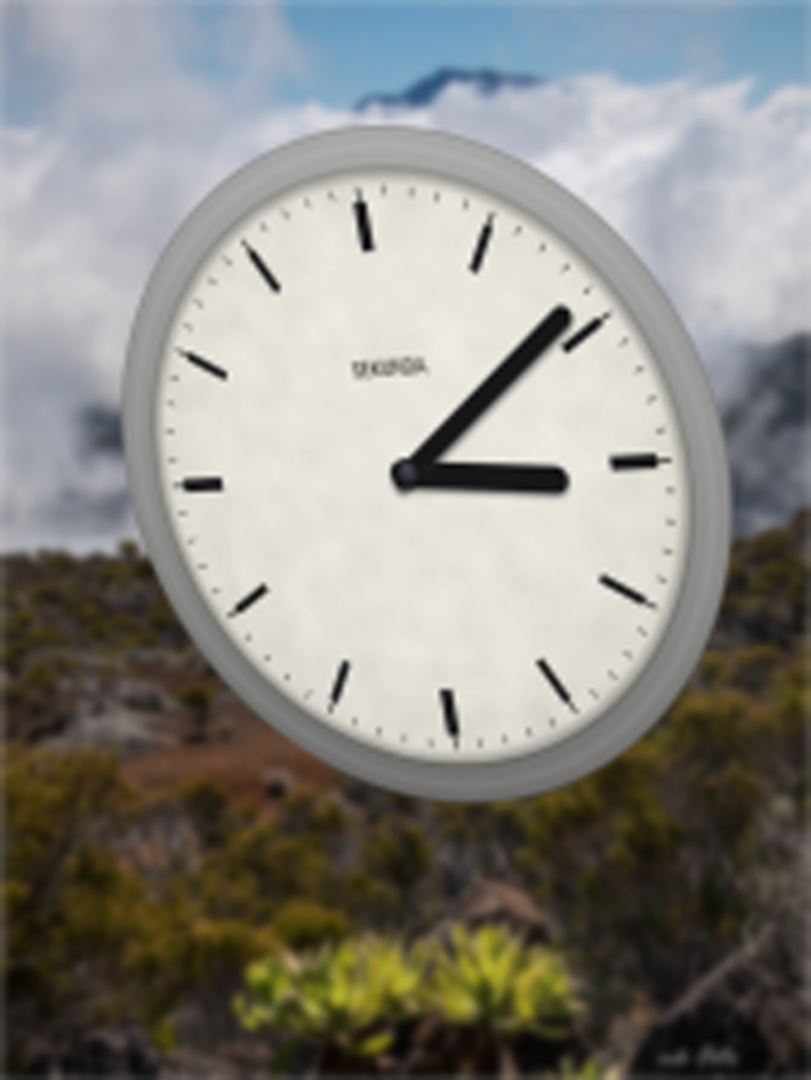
3:09
